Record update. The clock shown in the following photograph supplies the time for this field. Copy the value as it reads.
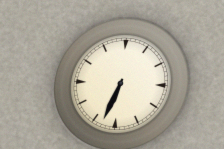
6:33
